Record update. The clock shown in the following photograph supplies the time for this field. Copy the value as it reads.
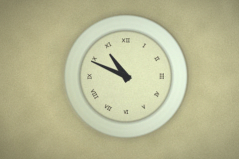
10:49
